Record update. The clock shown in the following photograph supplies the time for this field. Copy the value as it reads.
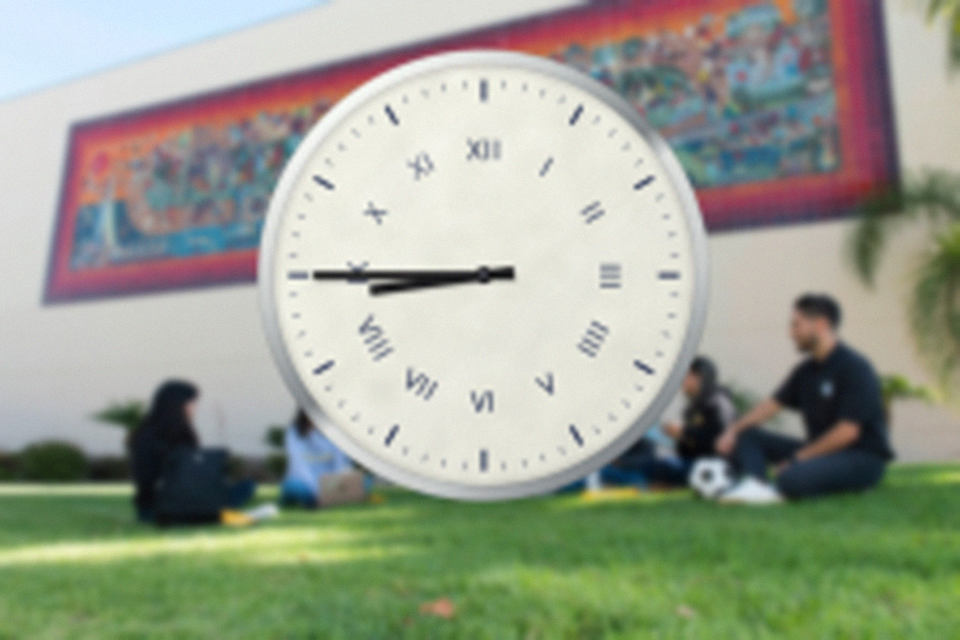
8:45
